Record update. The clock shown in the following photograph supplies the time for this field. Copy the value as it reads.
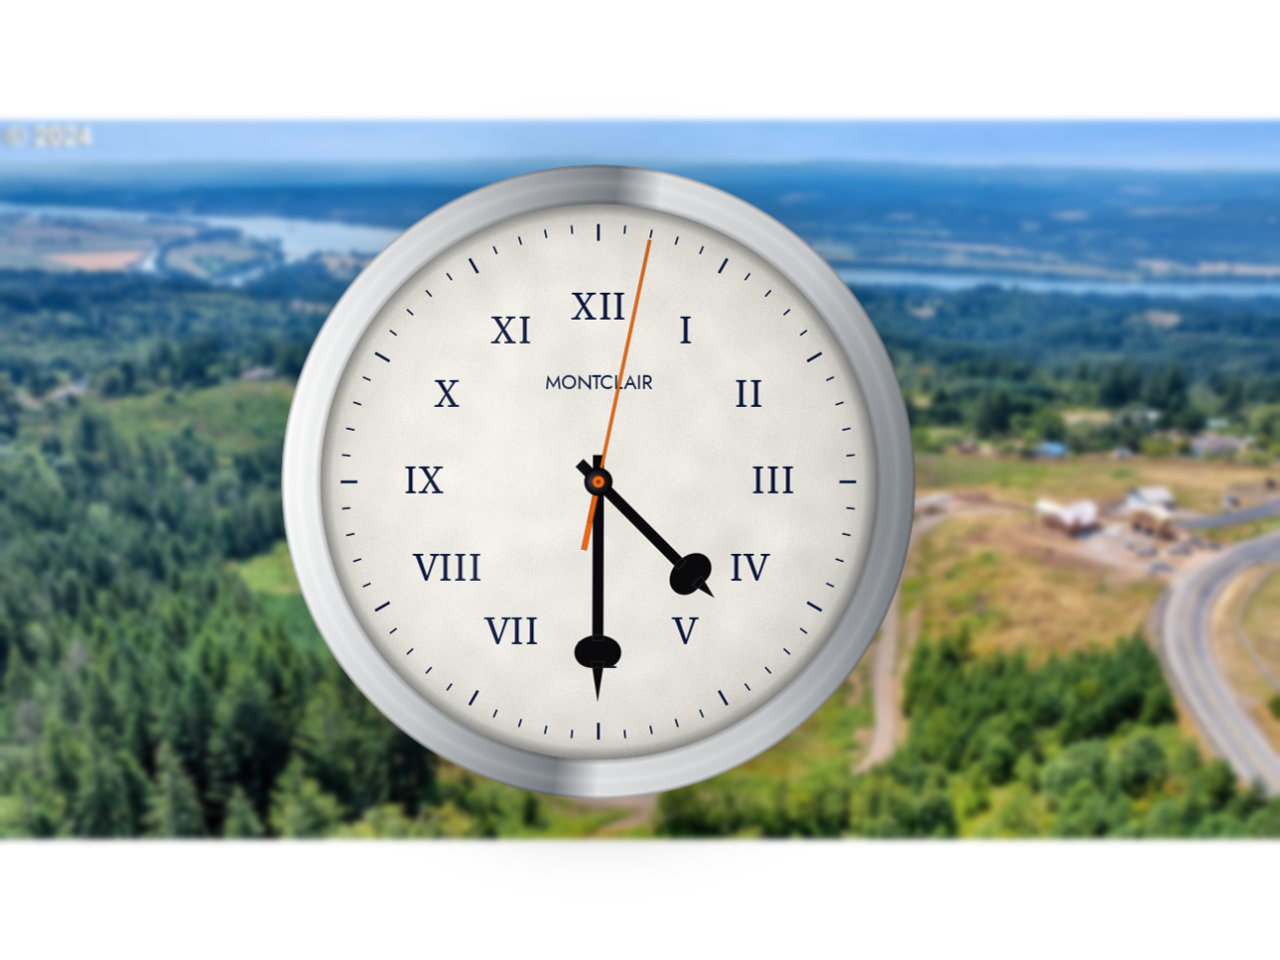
4:30:02
